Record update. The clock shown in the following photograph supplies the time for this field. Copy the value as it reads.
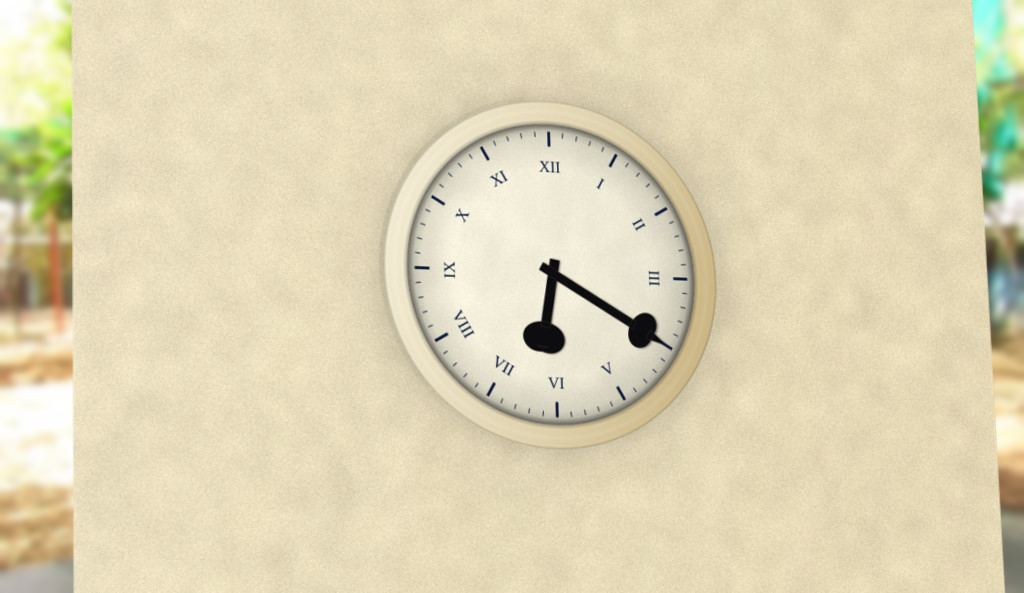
6:20
